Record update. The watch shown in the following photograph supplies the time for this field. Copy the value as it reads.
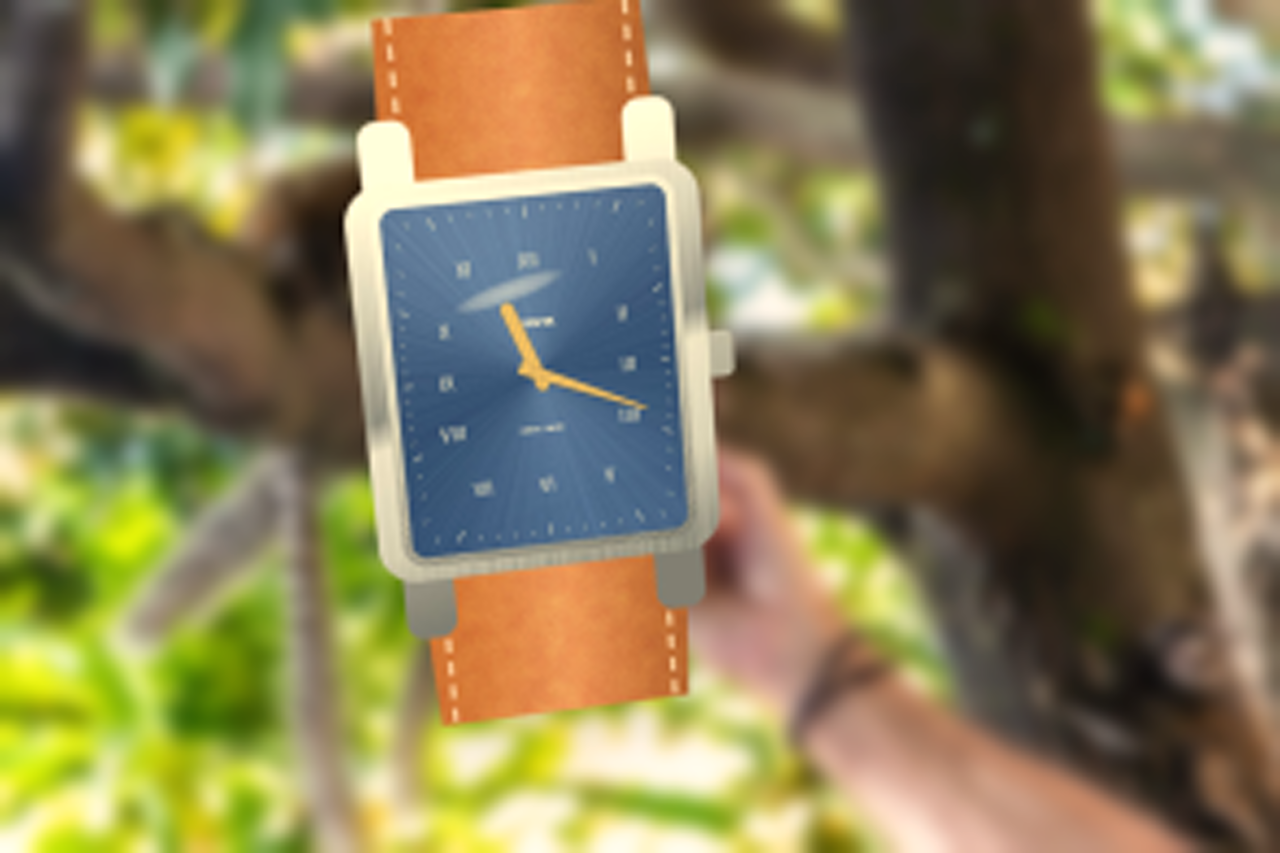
11:19
